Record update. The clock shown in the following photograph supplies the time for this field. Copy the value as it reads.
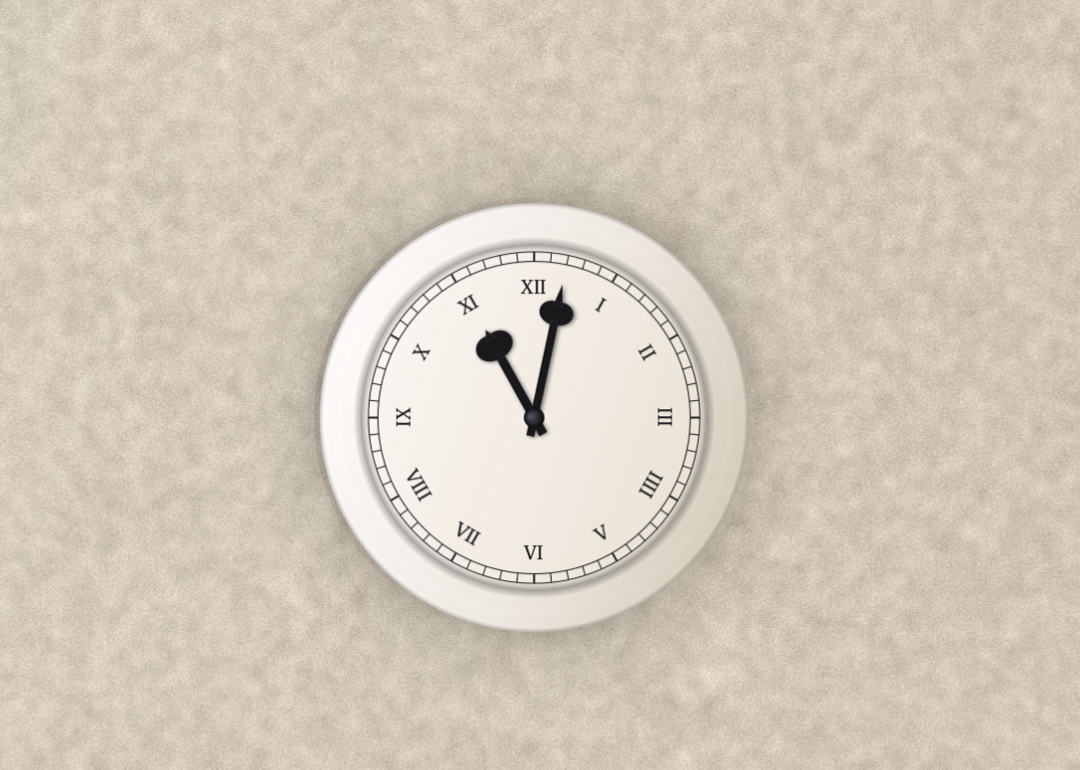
11:02
